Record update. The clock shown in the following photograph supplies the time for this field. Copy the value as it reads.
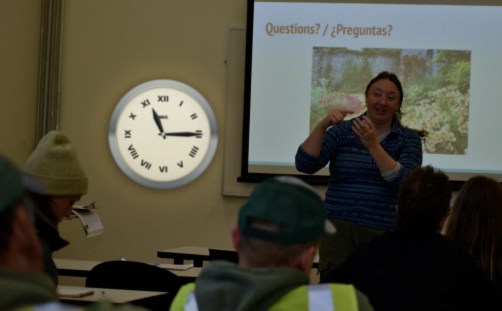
11:15
